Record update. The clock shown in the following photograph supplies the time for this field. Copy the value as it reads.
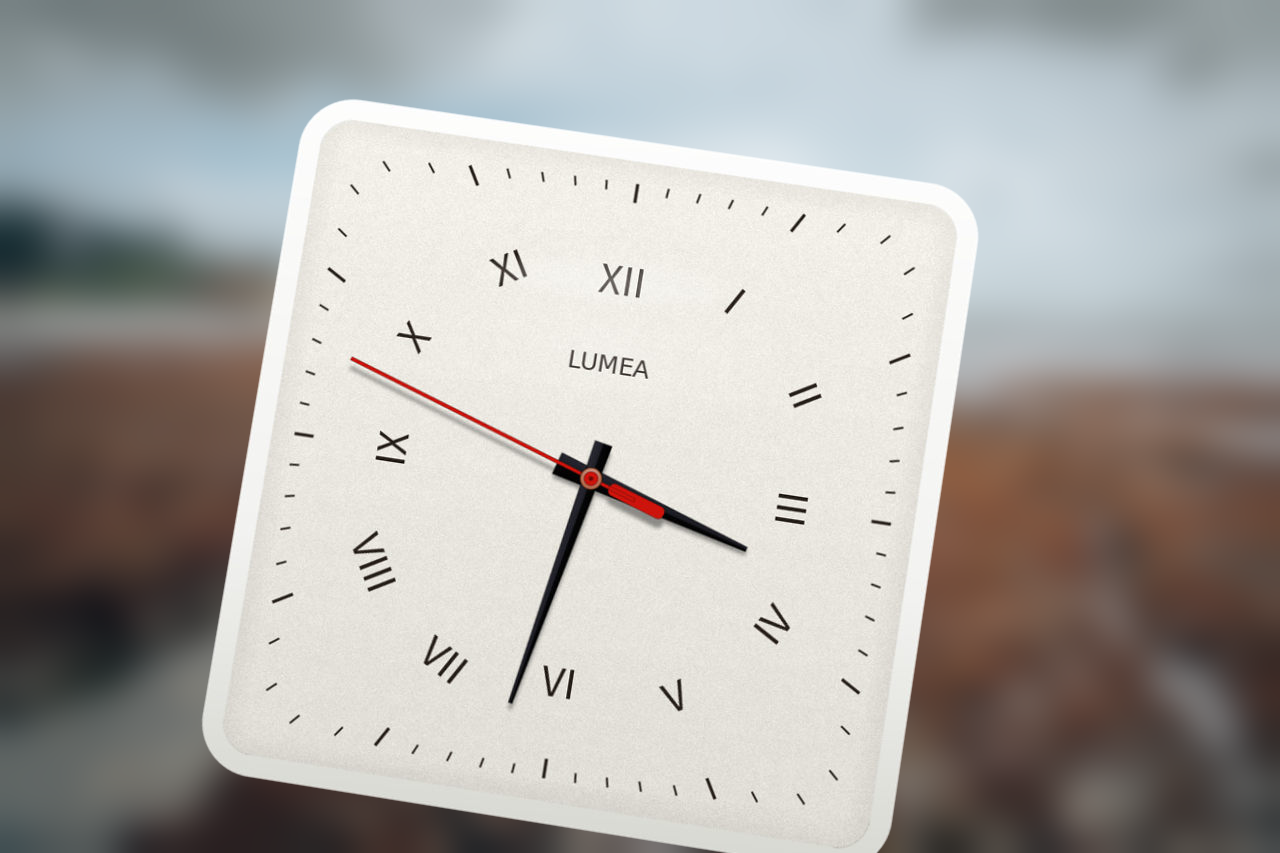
3:31:48
